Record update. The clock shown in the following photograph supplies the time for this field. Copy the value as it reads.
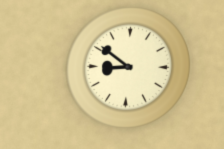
8:51
